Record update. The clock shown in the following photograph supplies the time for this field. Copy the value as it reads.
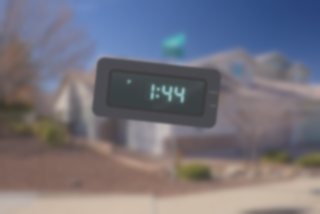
1:44
